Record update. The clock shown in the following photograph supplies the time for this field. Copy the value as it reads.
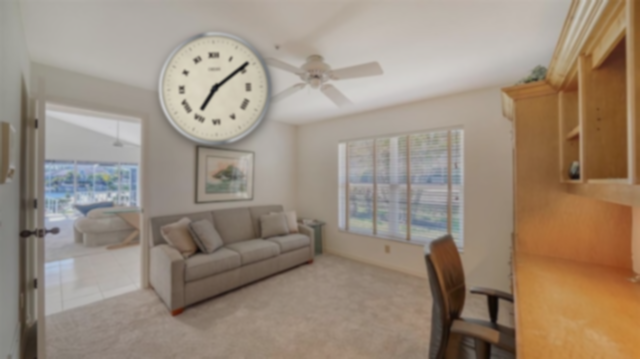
7:09
